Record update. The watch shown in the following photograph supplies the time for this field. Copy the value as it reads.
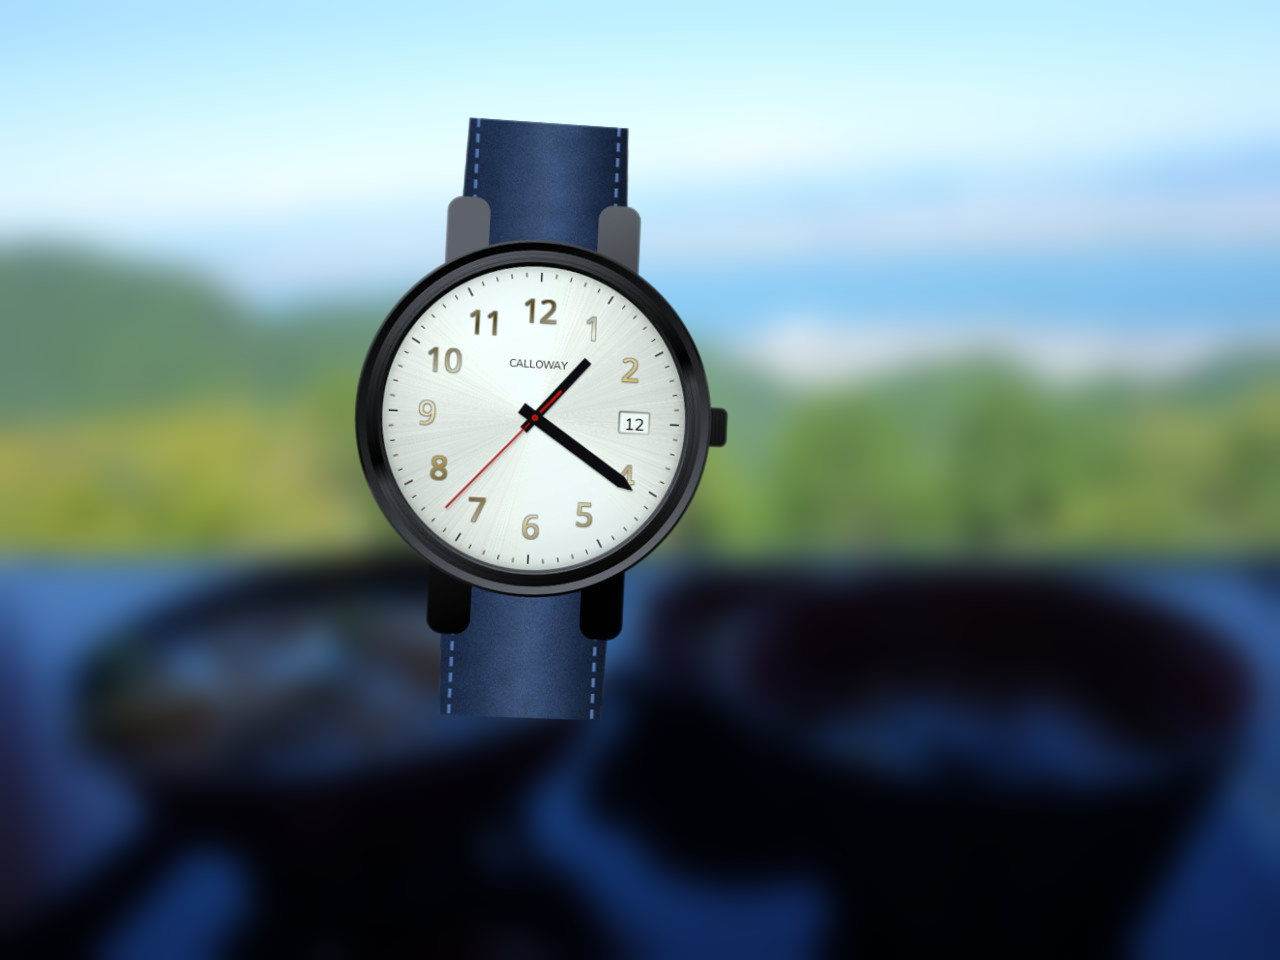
1:20:37
